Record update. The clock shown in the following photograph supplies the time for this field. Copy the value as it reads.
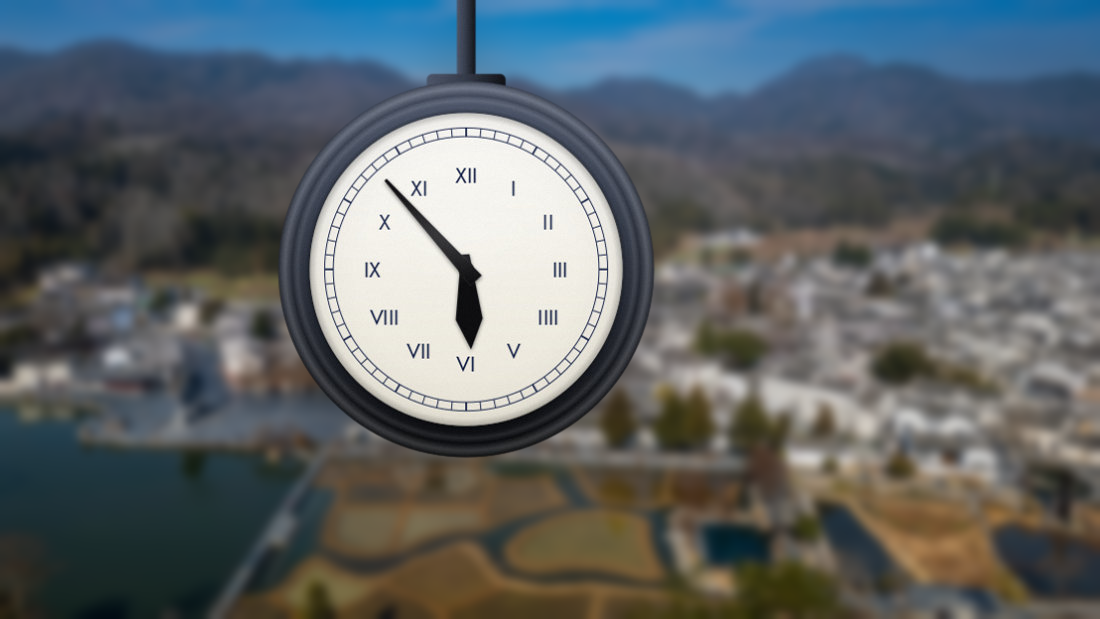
5:53
